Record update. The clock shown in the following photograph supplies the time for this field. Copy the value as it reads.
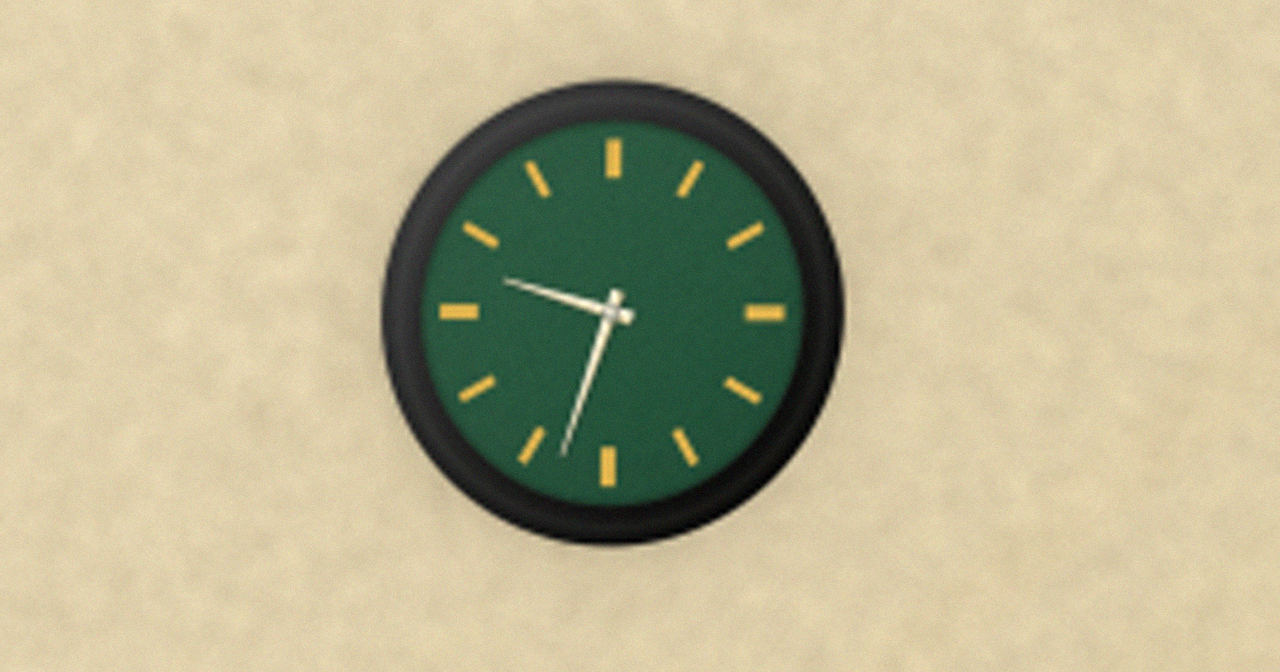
9:33
